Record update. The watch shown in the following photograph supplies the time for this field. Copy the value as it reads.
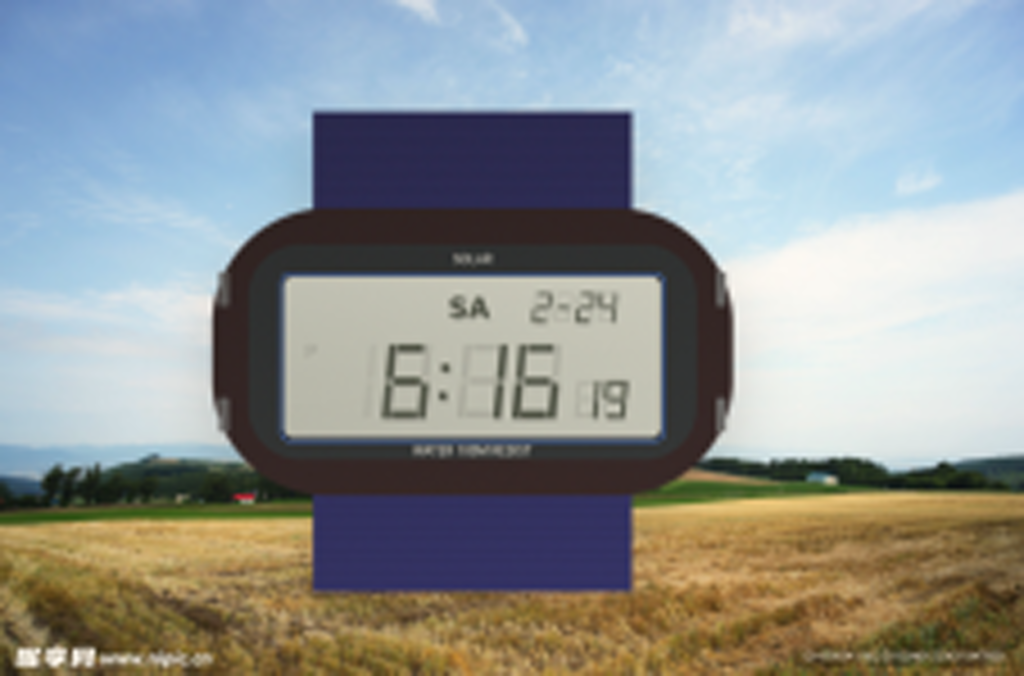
6:16:19
